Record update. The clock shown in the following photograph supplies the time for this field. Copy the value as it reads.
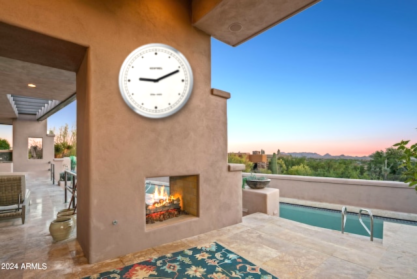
9:11
